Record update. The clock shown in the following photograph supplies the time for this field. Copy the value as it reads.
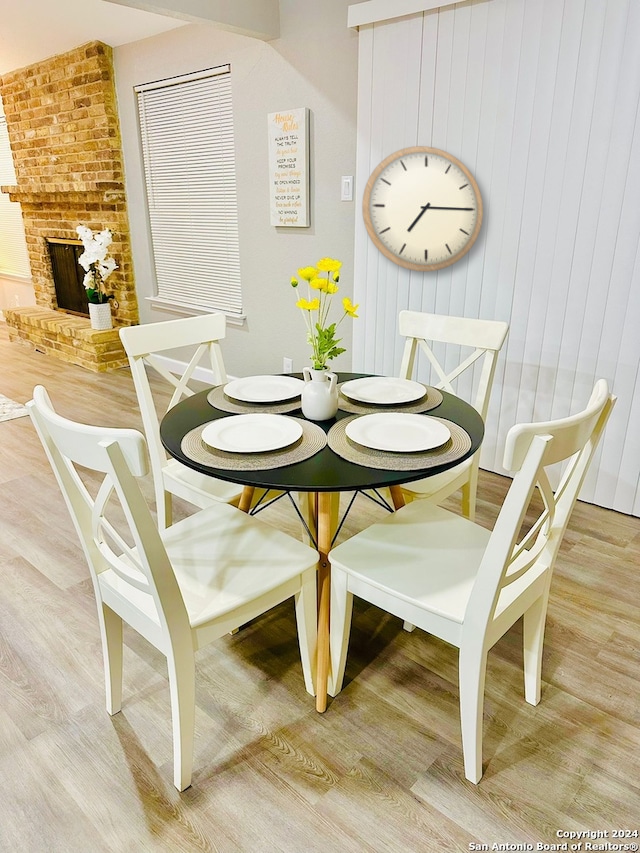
7:15
